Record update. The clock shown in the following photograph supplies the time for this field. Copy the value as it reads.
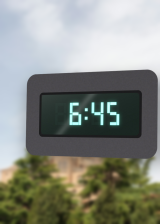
6:45
